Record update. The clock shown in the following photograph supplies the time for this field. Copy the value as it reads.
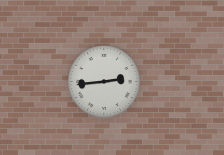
2:44
